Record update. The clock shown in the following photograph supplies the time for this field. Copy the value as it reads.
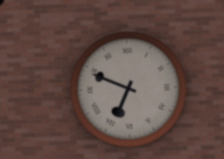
6:49
